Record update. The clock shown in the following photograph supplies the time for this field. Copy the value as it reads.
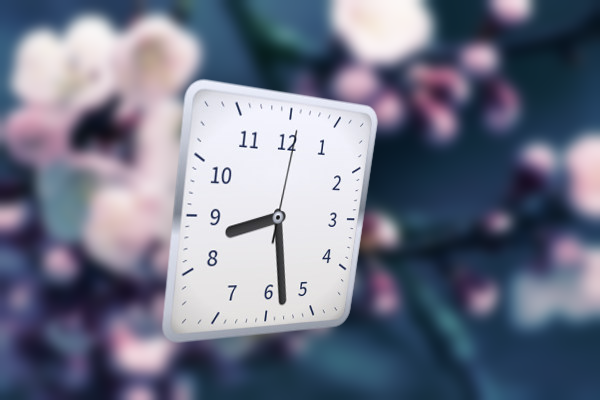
8:28:01
